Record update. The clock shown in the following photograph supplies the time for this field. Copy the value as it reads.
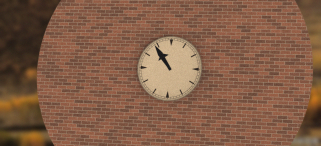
10:54
